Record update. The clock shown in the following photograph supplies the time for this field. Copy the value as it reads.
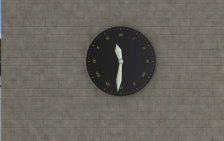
11:31
